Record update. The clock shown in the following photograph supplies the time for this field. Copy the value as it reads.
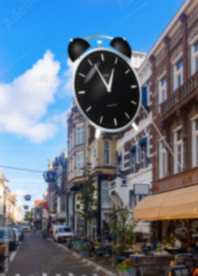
12:56
